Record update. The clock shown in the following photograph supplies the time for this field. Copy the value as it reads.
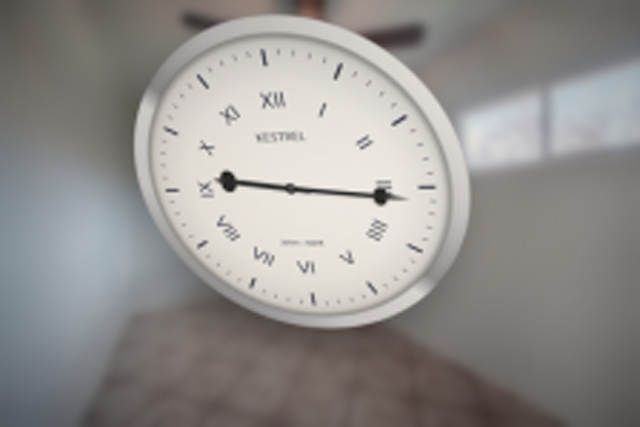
9:16
